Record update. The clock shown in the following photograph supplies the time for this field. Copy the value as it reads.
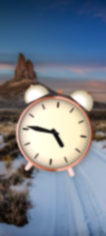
4:46
